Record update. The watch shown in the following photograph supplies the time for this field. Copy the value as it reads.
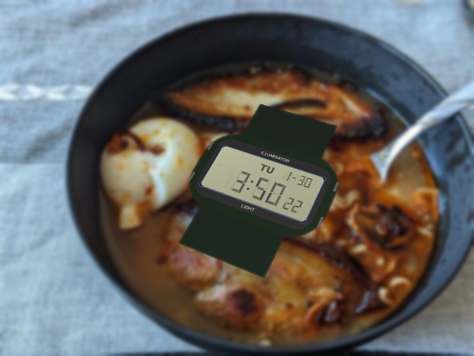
3:50:22
